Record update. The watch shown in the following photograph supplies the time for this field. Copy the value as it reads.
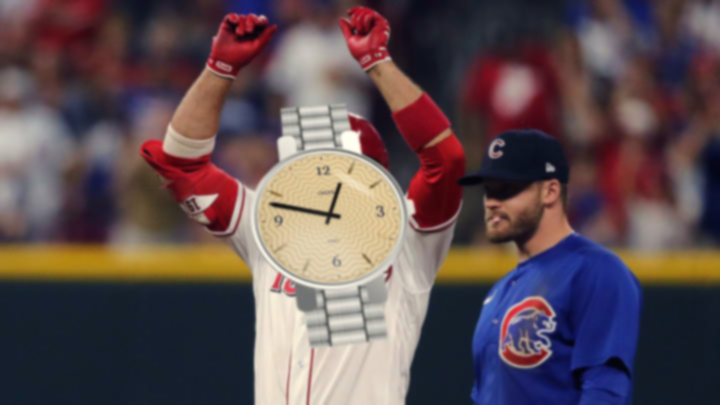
12:48
